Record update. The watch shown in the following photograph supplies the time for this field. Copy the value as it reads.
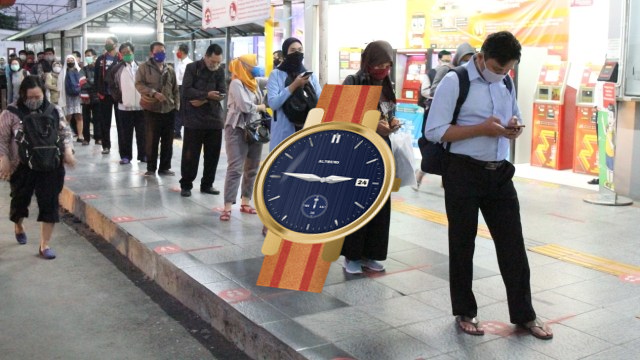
2:46
